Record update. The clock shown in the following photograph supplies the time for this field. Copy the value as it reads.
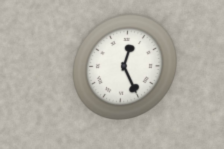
12:25
